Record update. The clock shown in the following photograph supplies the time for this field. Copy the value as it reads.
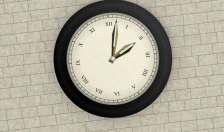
2:02
